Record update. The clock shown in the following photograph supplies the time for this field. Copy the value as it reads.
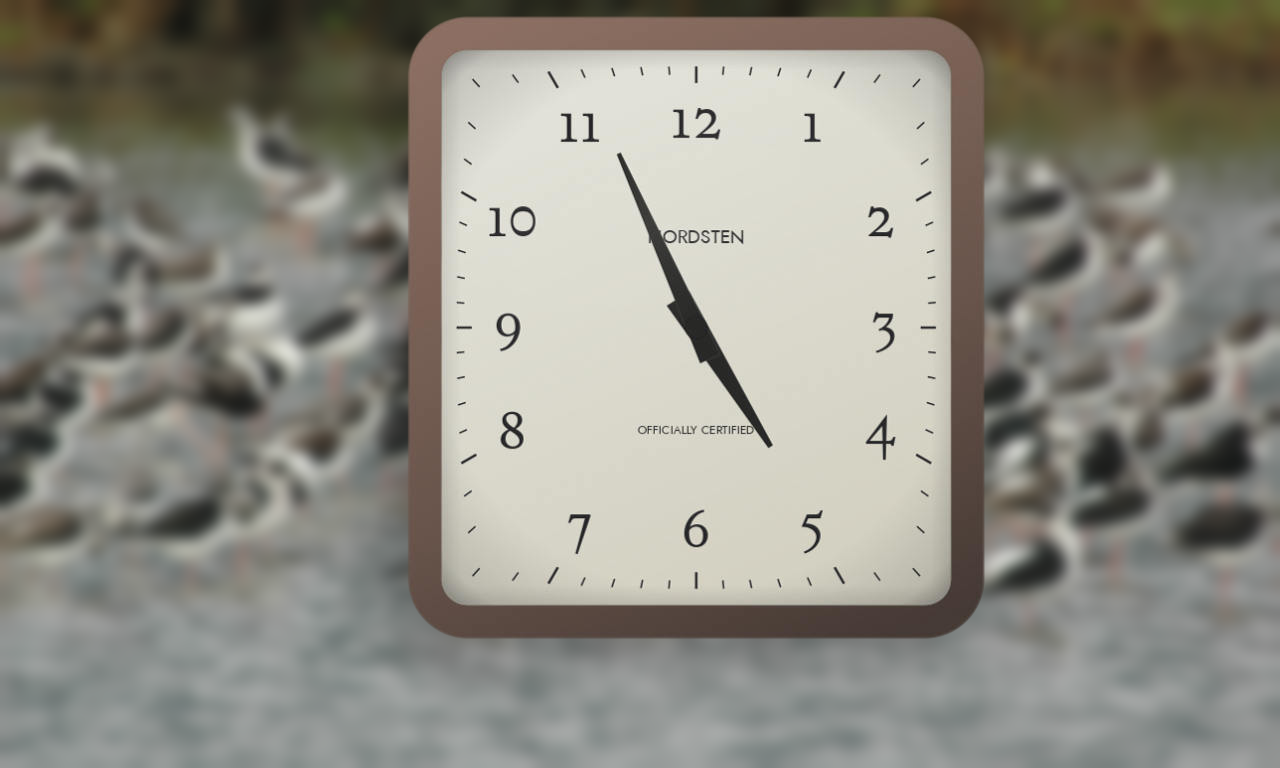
4:56
